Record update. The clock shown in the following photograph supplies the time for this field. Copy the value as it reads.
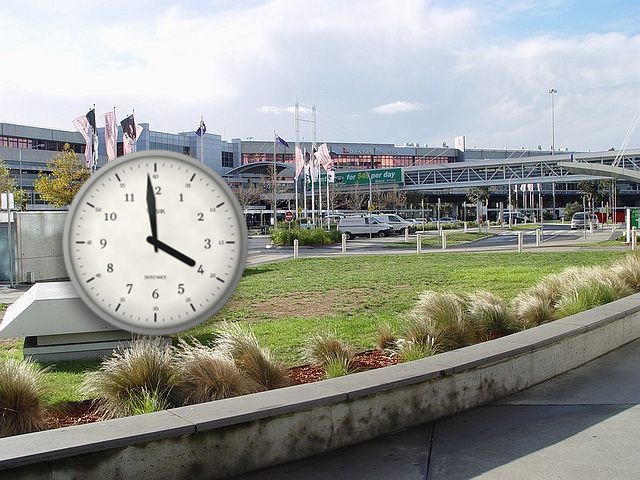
3:59
